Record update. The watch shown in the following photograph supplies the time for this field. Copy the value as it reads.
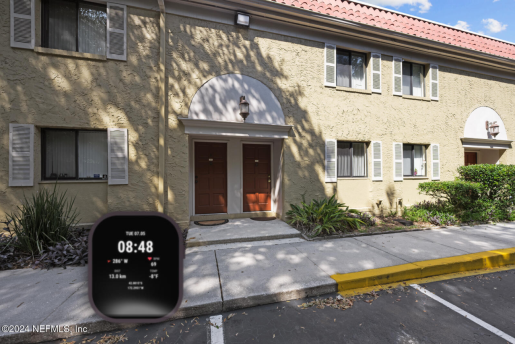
8:48
